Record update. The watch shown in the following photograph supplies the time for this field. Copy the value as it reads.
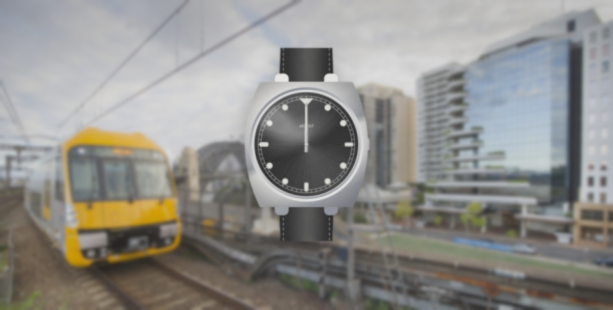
12:00
